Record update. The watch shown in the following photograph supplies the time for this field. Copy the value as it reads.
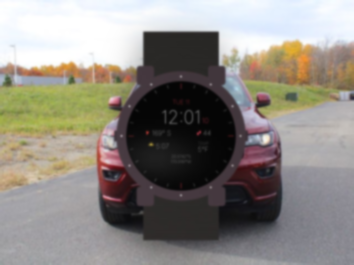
12:01
